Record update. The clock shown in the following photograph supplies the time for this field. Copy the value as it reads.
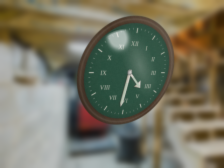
4:31
